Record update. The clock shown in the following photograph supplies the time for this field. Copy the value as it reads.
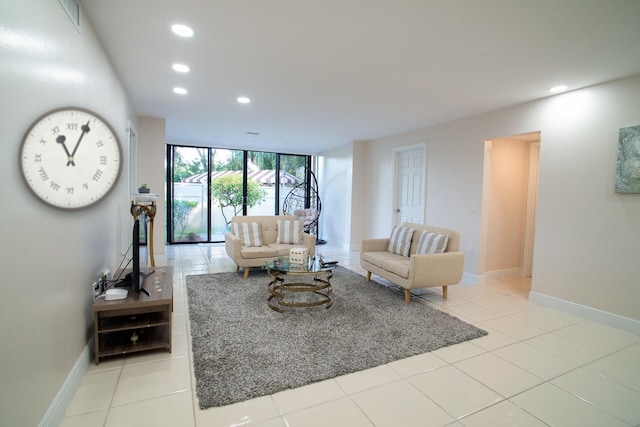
11:04
